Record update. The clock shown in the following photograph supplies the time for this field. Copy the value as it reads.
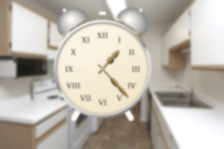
1:23
